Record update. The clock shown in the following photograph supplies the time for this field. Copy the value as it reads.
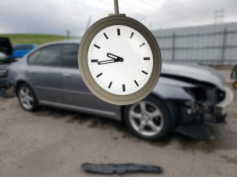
9:44
